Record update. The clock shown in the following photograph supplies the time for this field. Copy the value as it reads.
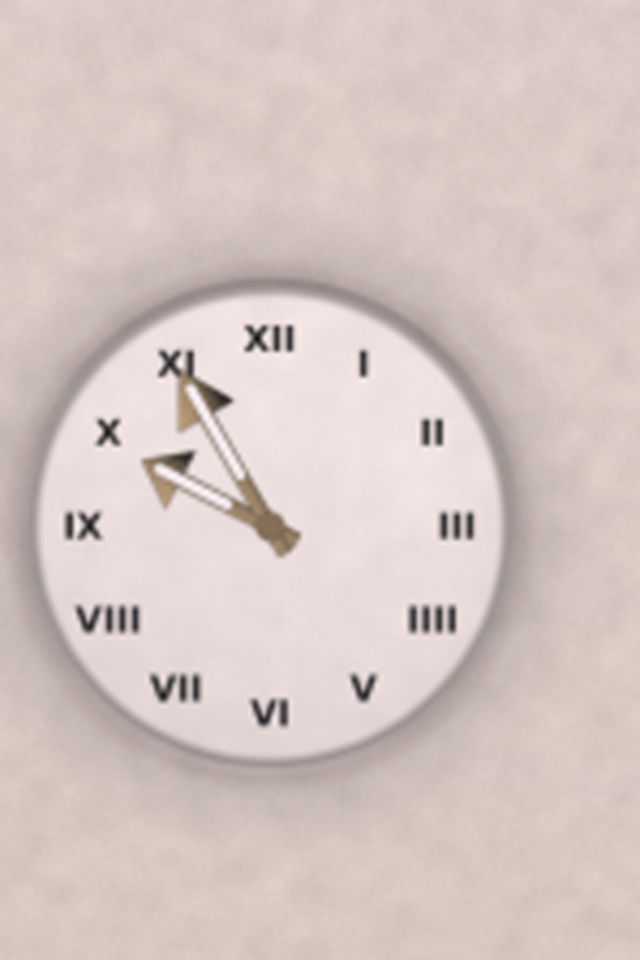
9:55
